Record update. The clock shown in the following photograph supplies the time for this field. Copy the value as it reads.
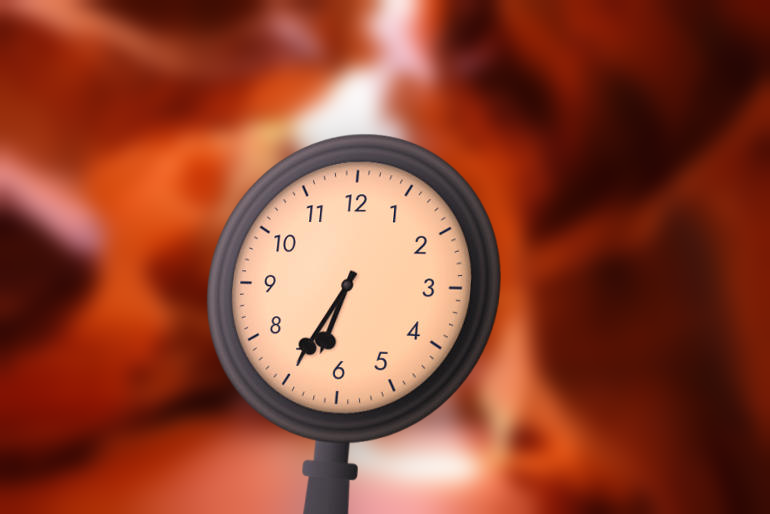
6:35
